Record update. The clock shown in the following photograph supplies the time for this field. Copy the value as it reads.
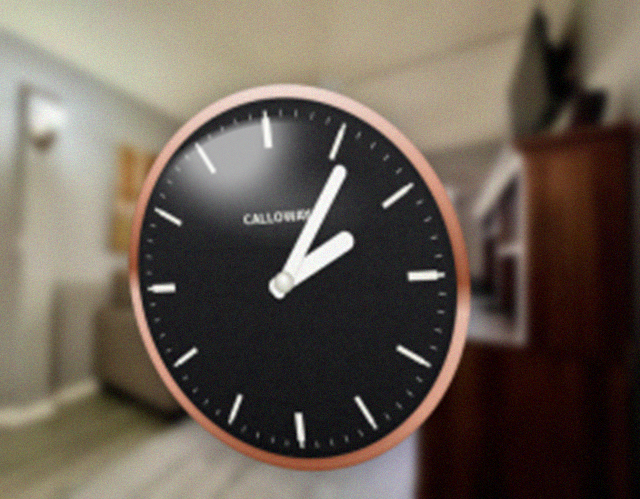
2:06
